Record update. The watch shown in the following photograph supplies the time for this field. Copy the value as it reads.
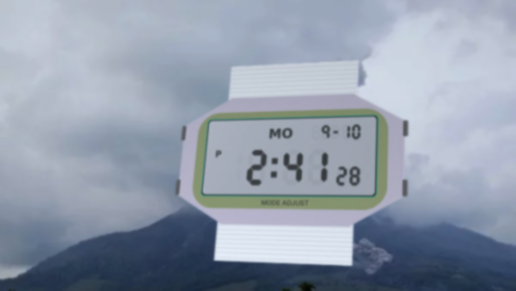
2:41:28
